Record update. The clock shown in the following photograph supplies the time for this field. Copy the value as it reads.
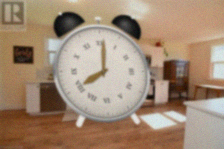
8:01
